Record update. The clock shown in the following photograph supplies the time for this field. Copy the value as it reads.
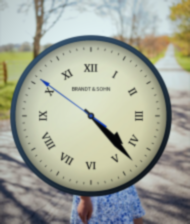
4:22:51
